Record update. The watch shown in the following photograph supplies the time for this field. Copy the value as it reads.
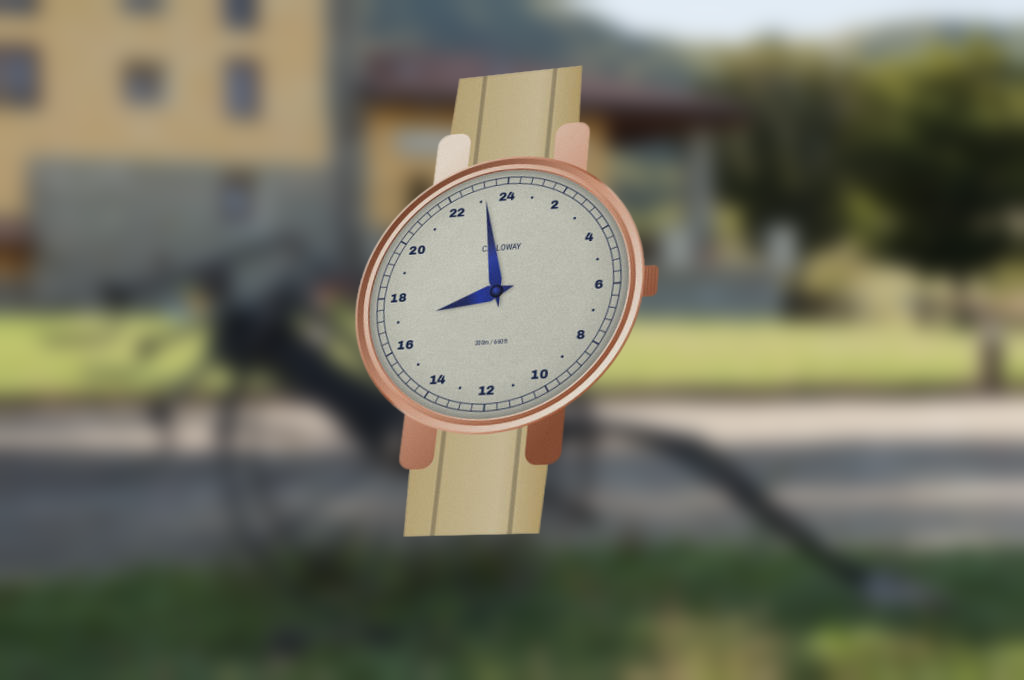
16:58
